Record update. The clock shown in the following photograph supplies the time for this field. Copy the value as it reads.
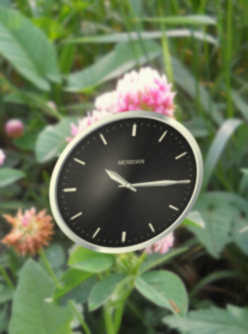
10:15
